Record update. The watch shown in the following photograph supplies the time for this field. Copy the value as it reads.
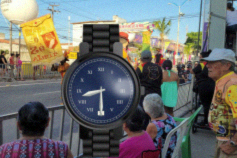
8:30
